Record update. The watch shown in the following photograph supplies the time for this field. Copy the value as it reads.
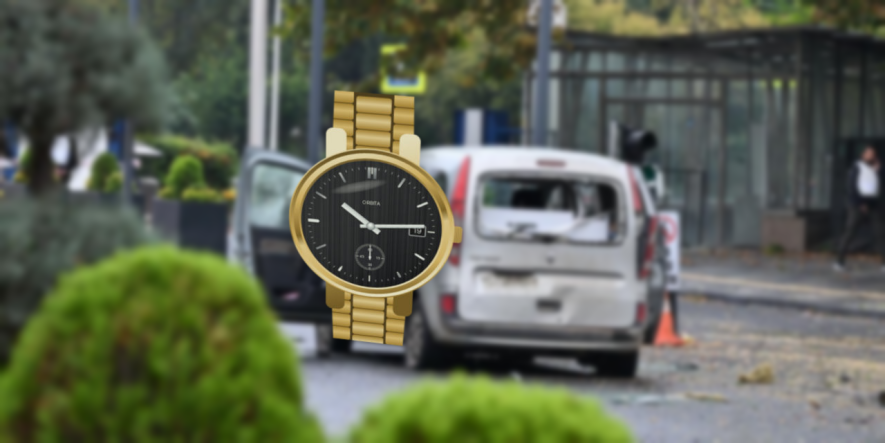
10:14
